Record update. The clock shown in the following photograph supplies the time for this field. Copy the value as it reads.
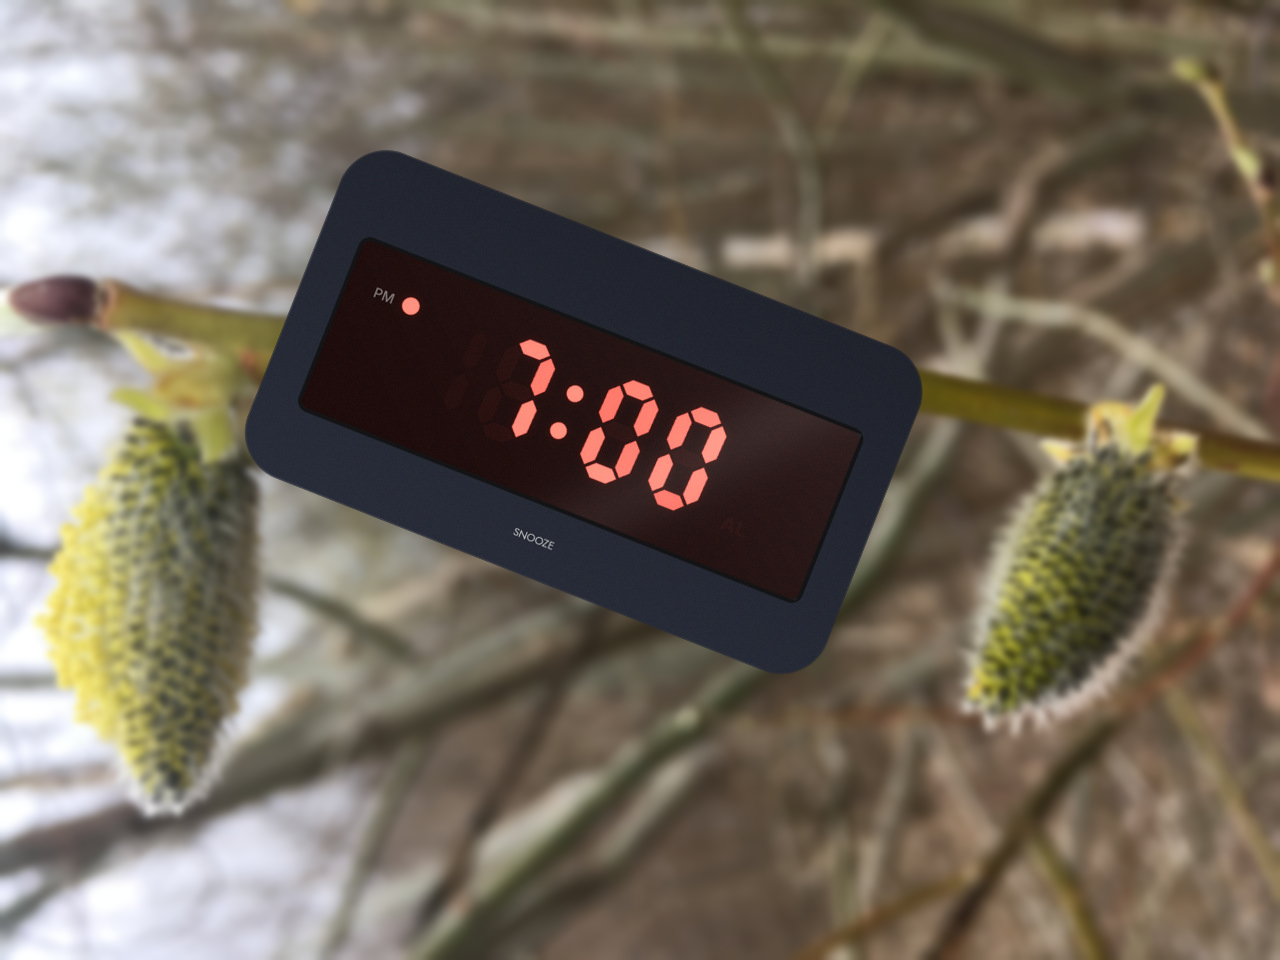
7:00
